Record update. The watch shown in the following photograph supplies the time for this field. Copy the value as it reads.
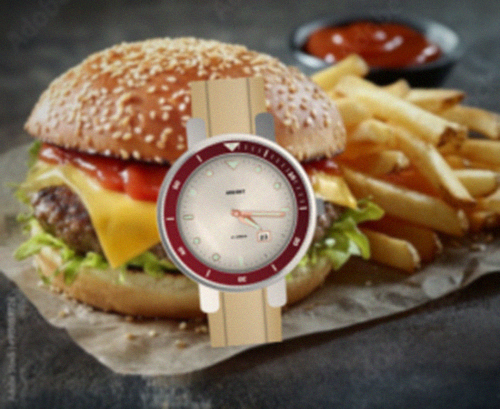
4:16
